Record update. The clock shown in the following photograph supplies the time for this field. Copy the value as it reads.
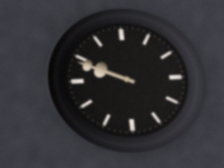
9:49
